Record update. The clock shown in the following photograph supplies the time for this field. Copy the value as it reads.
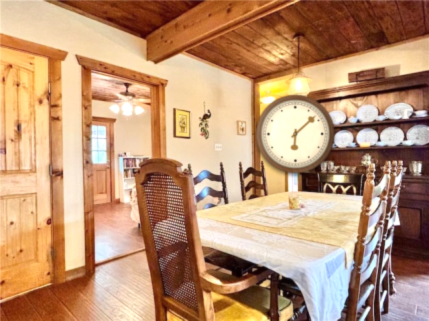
6:08
